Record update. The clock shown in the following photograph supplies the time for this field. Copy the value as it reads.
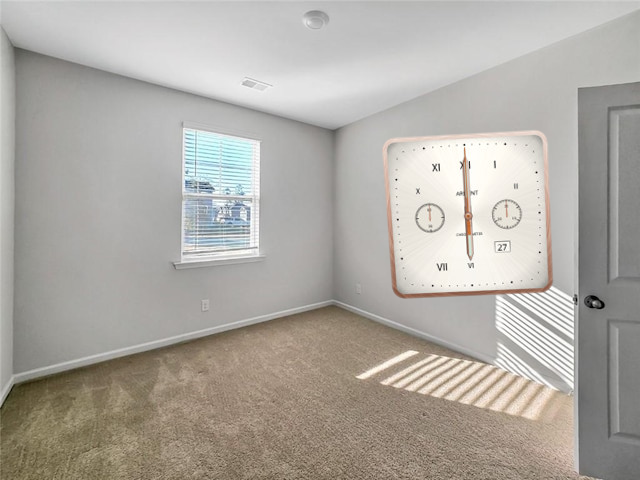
6:00
